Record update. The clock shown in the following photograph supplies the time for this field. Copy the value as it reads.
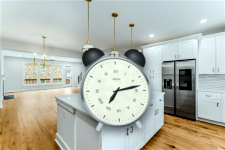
7:13
